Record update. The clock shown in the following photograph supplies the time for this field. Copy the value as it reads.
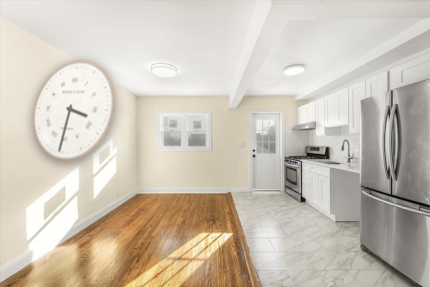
3:31
